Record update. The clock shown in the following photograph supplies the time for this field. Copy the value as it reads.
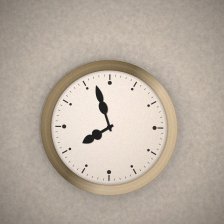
7:57
